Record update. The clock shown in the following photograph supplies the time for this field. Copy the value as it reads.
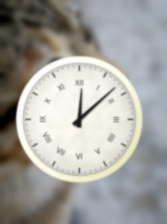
12:08
